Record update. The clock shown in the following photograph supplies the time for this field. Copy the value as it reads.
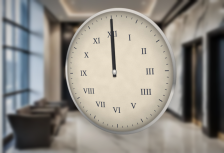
12:00
